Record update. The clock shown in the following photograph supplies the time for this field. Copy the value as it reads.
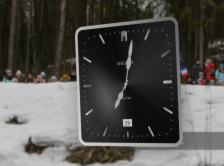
7:02
